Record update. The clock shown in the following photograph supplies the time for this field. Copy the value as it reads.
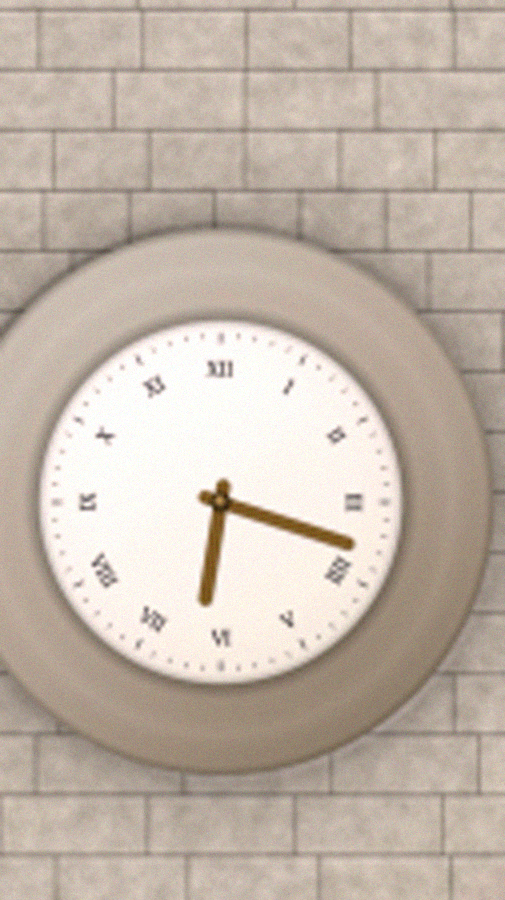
6:18
